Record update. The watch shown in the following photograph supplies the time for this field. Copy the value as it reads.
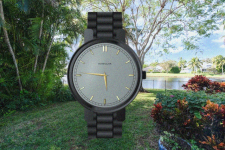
5:46
